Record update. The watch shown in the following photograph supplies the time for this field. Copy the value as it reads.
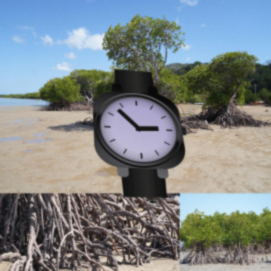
2:53
